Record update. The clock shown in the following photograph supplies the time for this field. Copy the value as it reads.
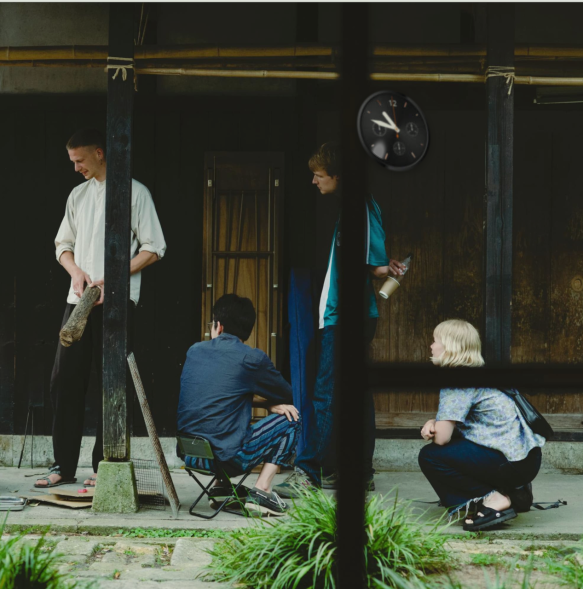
10:48
